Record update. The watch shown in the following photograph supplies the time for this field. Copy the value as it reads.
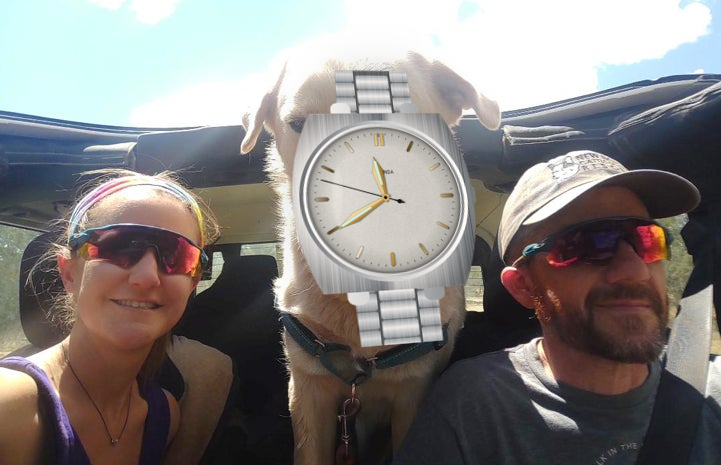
11:39:48
